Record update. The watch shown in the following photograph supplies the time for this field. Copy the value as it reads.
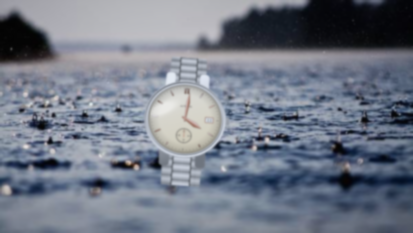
4:01
